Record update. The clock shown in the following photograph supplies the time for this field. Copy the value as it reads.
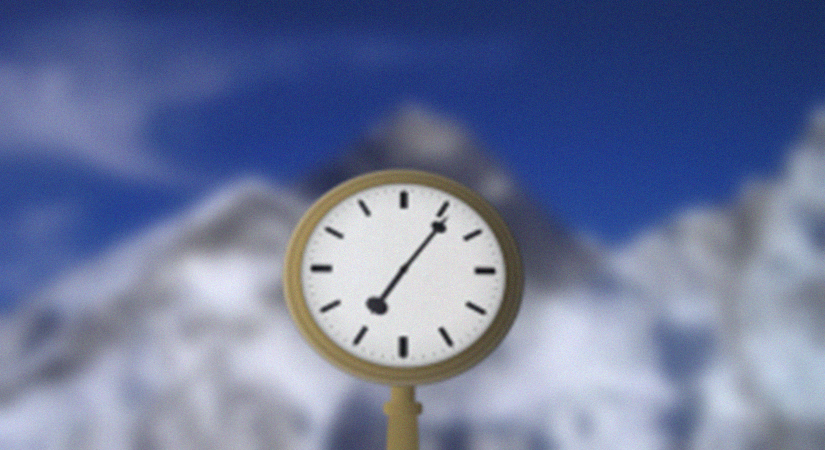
7:06
